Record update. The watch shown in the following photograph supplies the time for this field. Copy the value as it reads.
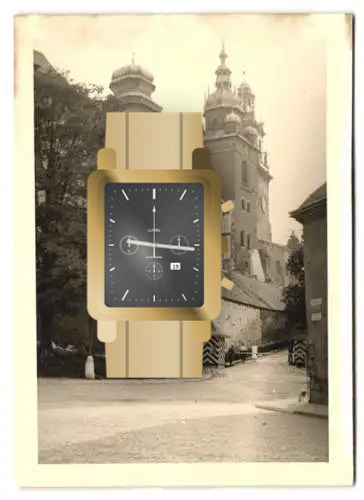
9:16
